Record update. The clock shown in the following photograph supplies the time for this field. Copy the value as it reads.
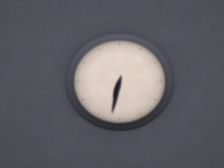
6:32
